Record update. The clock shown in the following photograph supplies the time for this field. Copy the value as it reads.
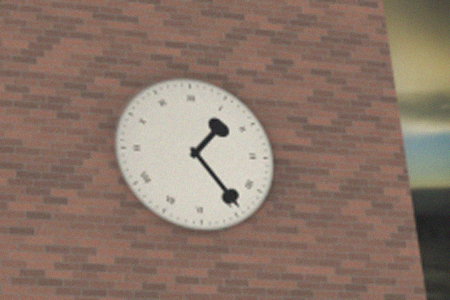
1:24
